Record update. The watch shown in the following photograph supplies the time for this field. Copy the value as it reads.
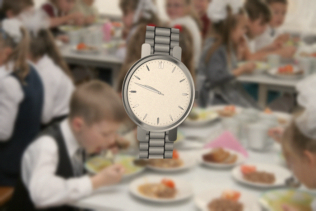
9:48
